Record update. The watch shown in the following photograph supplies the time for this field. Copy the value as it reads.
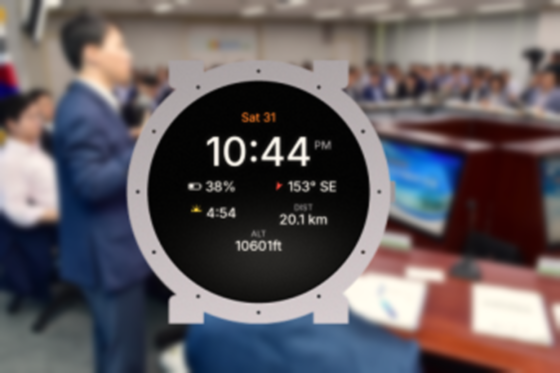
10:44
